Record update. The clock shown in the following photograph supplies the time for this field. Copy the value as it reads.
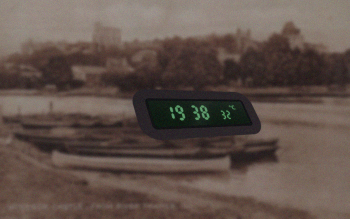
19:38
